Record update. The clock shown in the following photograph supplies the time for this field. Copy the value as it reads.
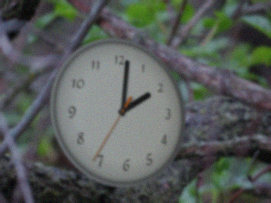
2:01:36
